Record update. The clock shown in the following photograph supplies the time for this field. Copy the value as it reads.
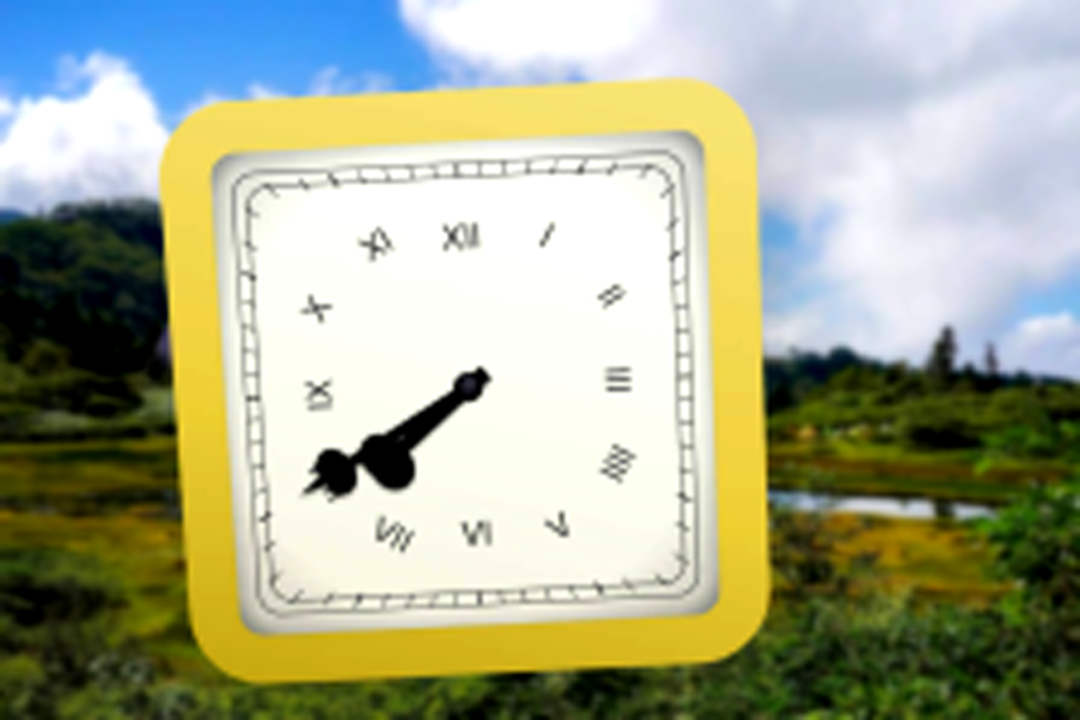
7:40
